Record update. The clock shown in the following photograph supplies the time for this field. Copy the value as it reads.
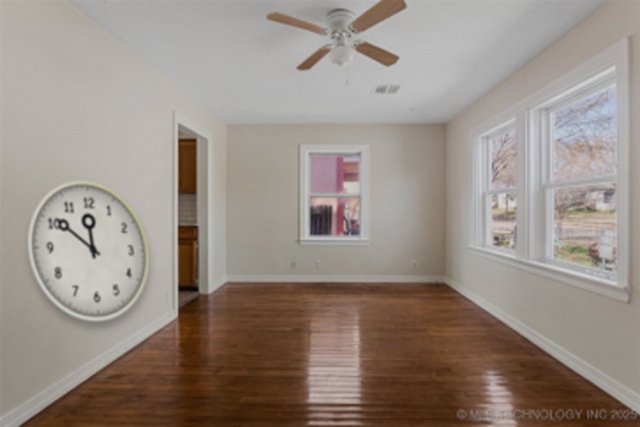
11:51
